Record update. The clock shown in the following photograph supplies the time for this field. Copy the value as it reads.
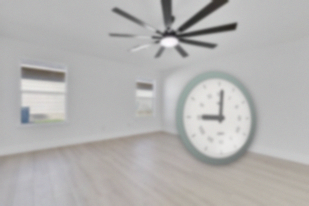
9:01
